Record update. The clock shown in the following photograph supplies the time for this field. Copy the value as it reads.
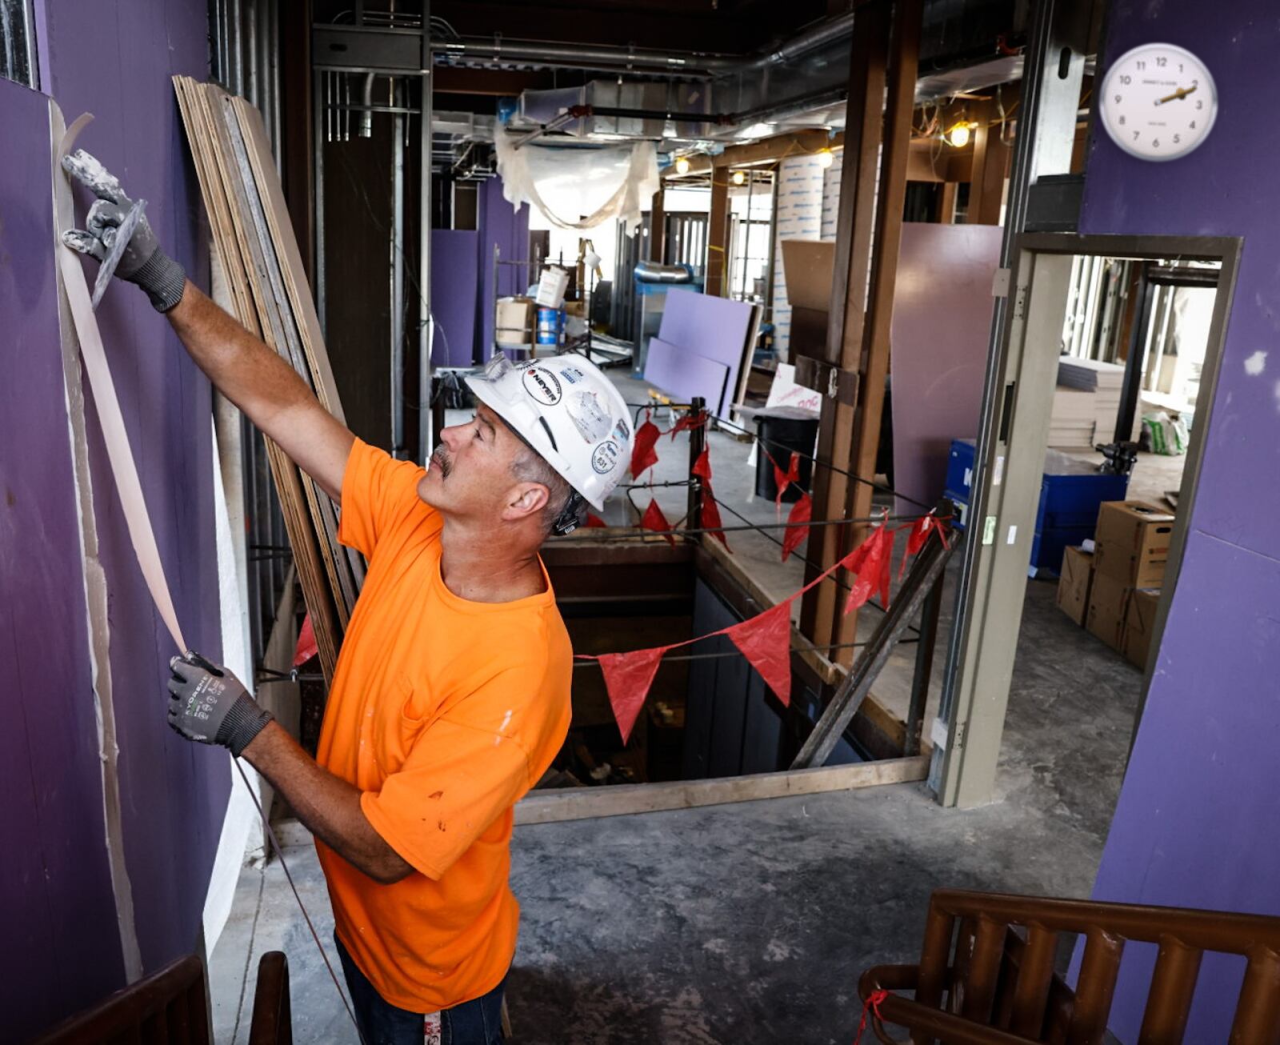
2:11
